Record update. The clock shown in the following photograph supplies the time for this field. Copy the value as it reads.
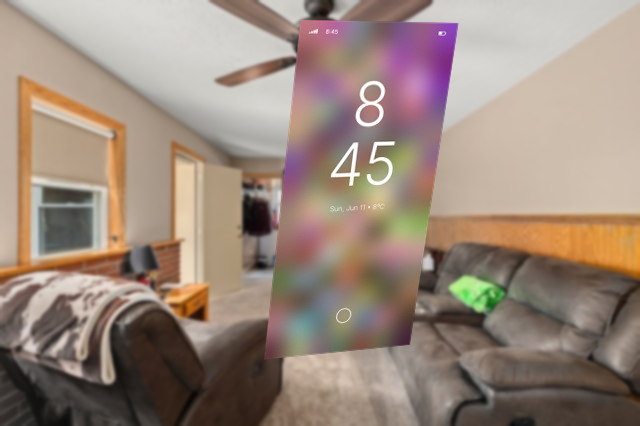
8:45
